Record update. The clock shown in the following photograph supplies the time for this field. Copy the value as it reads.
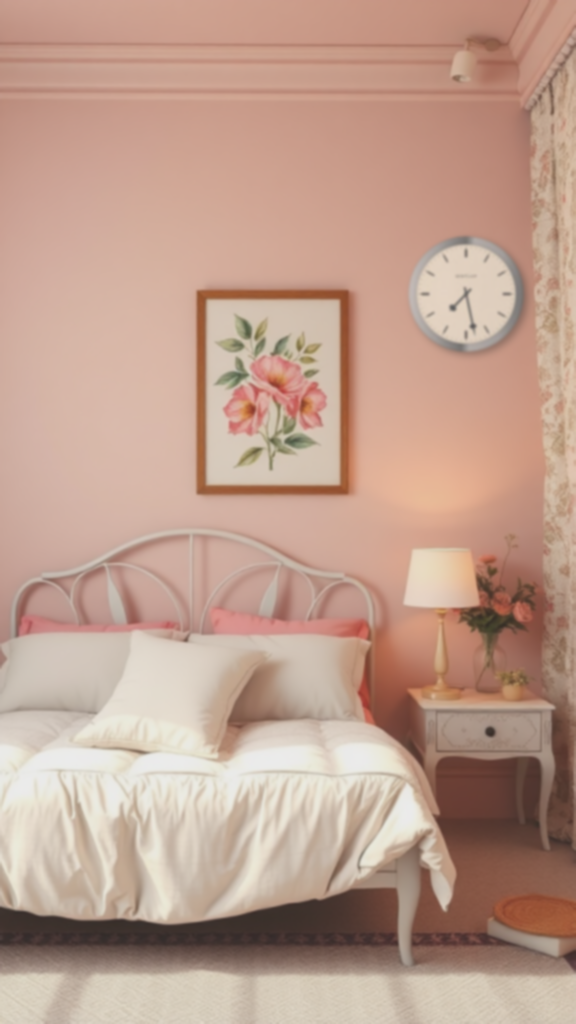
7:28
